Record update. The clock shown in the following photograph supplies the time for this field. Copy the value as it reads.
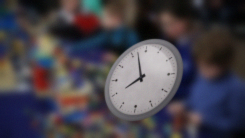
7:57
